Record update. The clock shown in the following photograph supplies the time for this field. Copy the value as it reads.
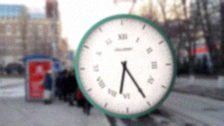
6:25
